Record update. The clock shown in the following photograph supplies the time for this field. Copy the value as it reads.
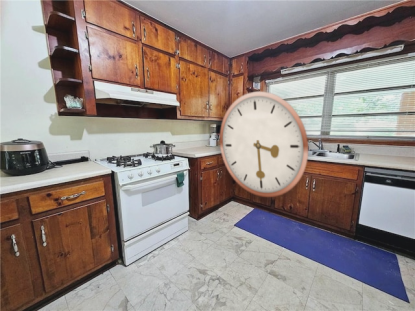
3:30
